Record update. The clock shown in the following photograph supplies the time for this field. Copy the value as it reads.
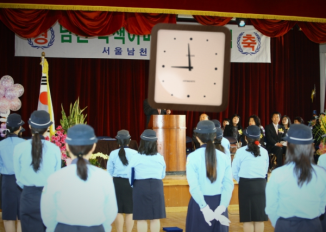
8:59
